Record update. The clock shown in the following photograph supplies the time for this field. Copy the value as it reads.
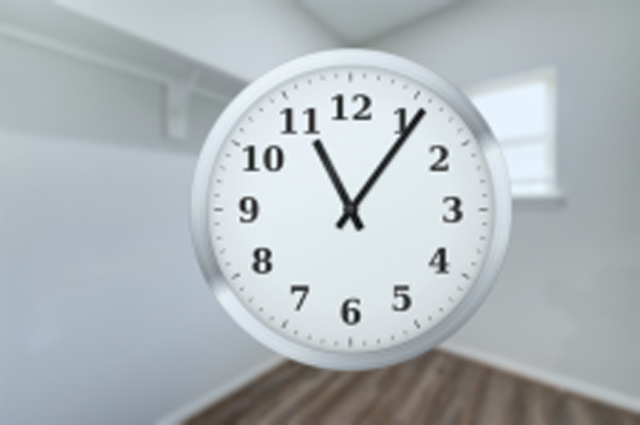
11:06
